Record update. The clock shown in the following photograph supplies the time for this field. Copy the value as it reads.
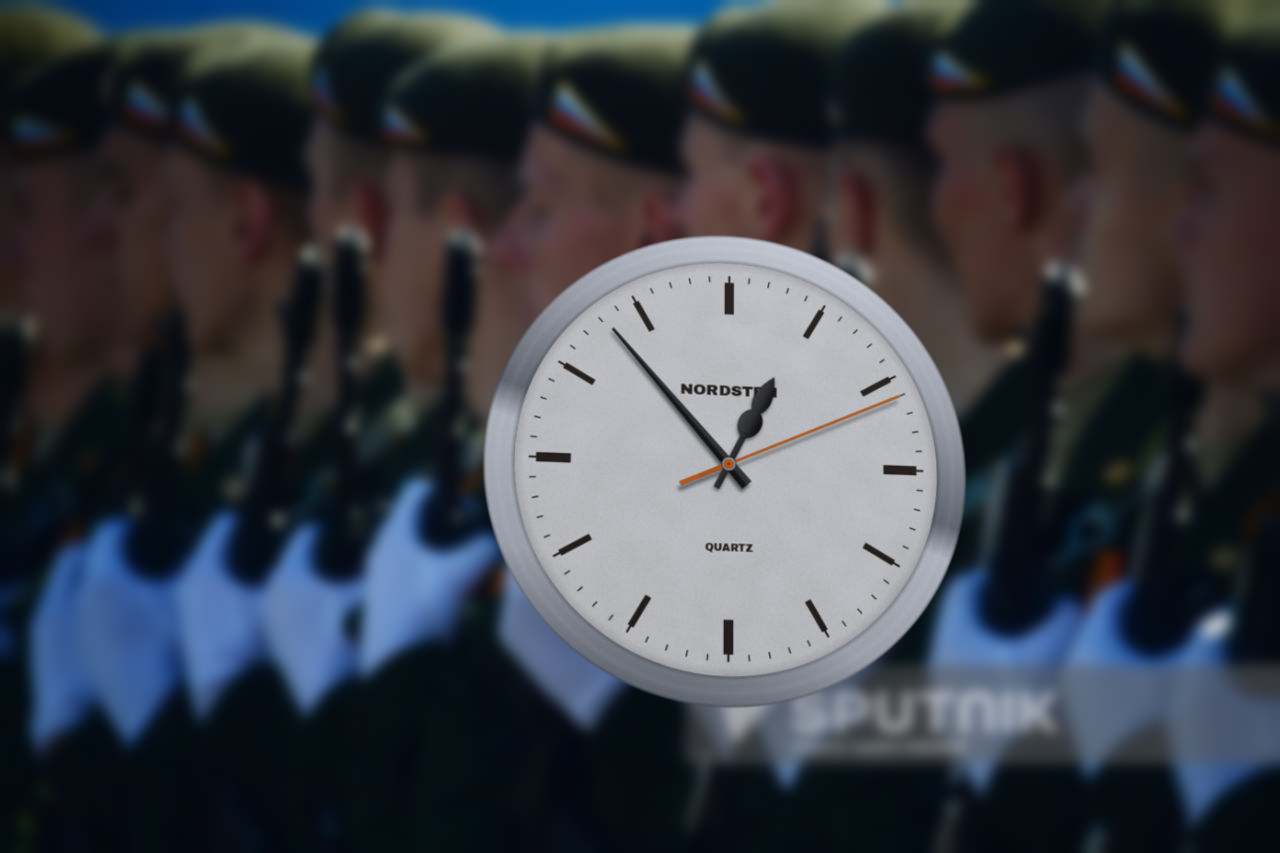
12:53:11
